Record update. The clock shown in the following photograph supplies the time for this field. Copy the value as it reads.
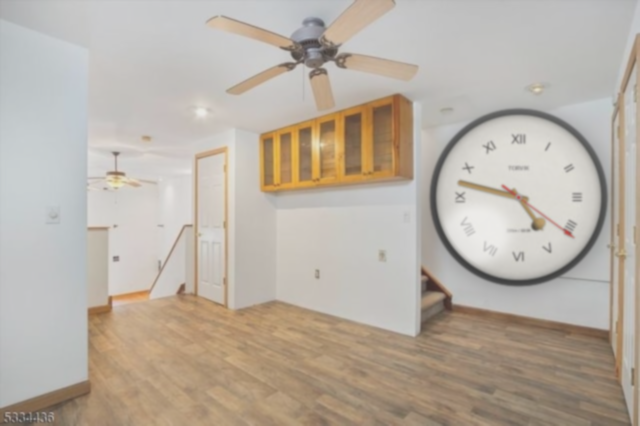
4:47:21
